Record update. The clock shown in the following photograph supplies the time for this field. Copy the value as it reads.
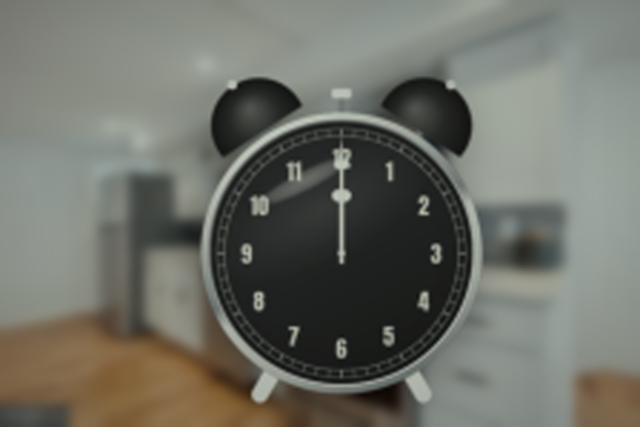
12:00
